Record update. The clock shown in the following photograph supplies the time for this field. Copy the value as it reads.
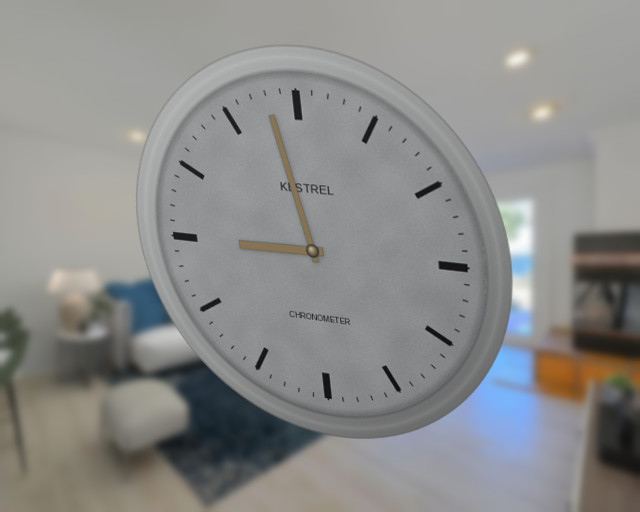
8:58
